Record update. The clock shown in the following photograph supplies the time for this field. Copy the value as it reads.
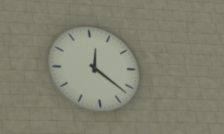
12:22
